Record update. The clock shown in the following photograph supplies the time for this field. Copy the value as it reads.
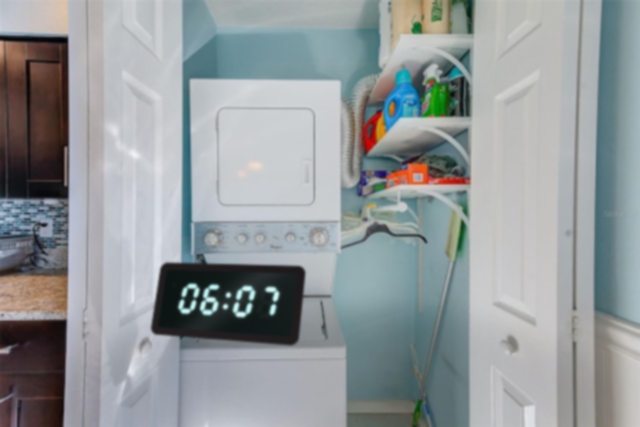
6:07
